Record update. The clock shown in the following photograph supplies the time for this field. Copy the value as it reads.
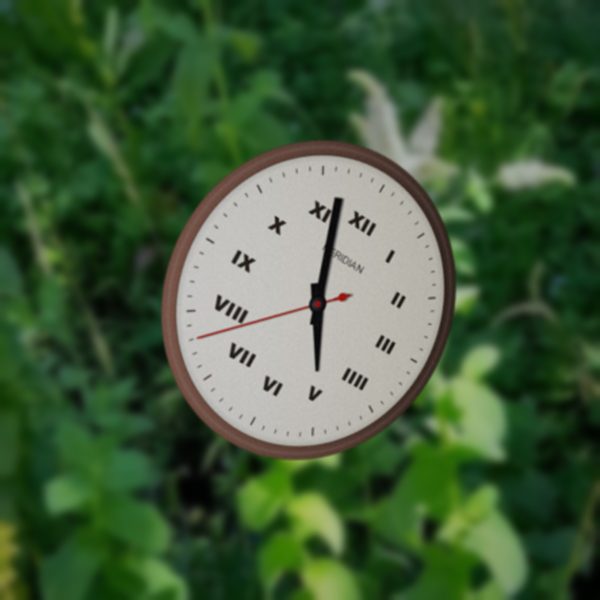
4:56:38
